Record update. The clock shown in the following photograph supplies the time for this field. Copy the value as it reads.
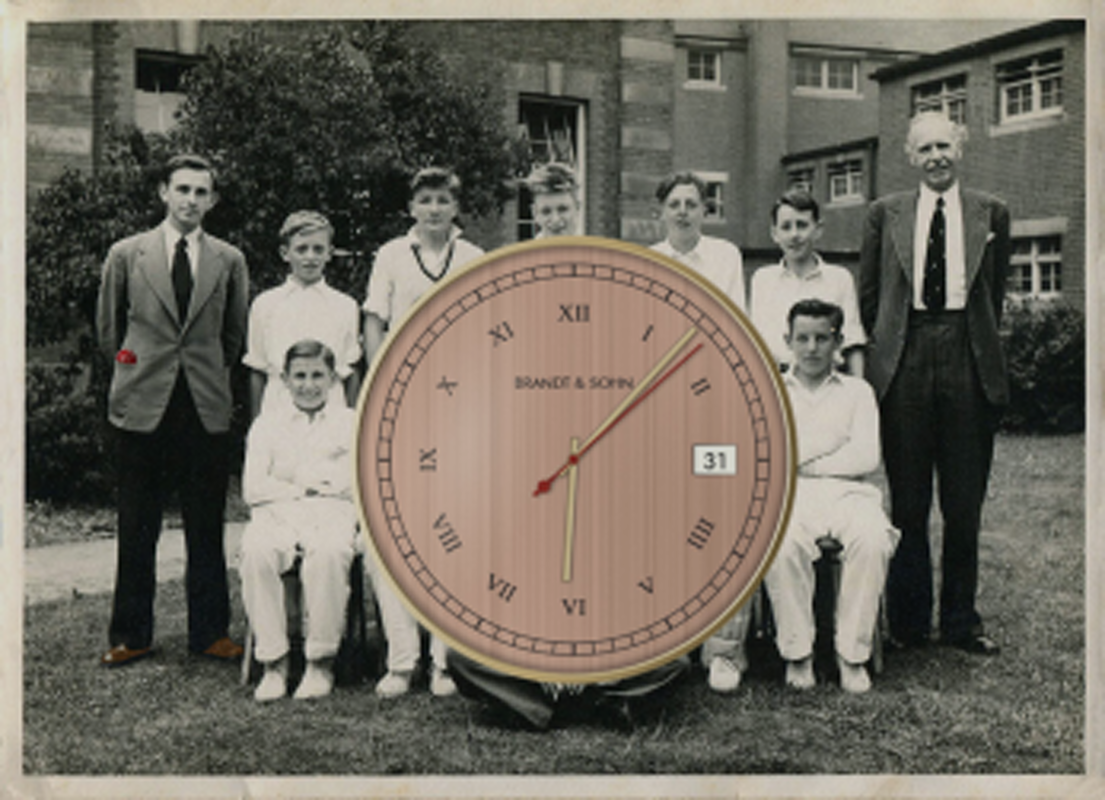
6:07:08
